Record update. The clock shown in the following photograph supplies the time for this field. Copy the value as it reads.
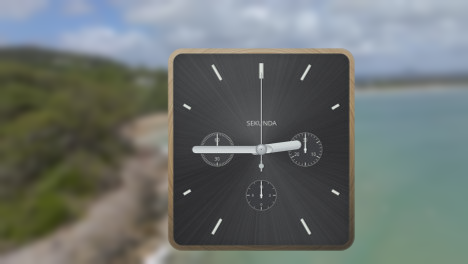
2:45
